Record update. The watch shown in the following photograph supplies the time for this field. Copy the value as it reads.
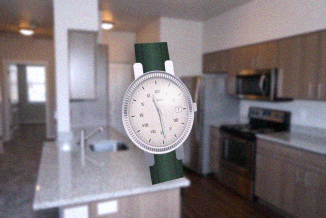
11:29
